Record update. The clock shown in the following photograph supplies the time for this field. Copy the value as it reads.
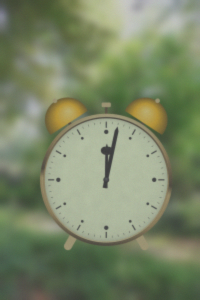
12:02
